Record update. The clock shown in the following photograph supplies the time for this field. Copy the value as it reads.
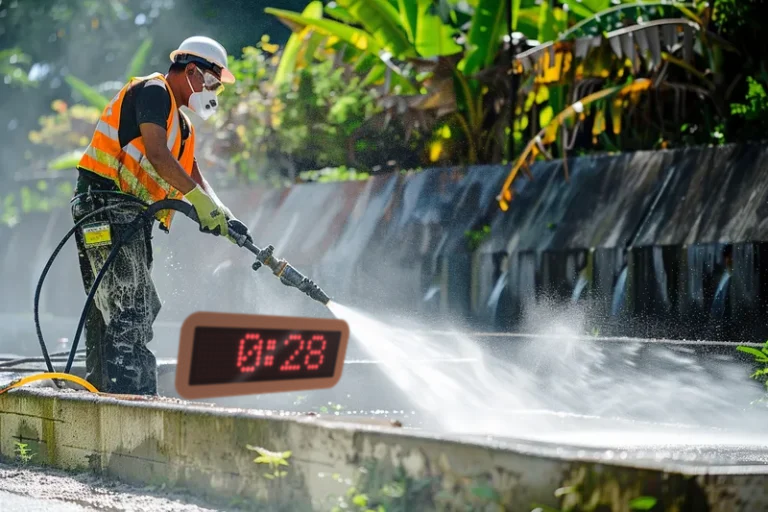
0:28
